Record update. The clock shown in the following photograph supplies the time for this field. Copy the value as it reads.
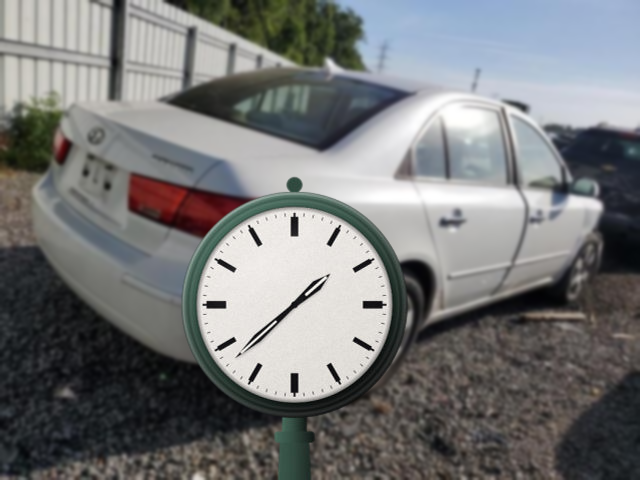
1:38
